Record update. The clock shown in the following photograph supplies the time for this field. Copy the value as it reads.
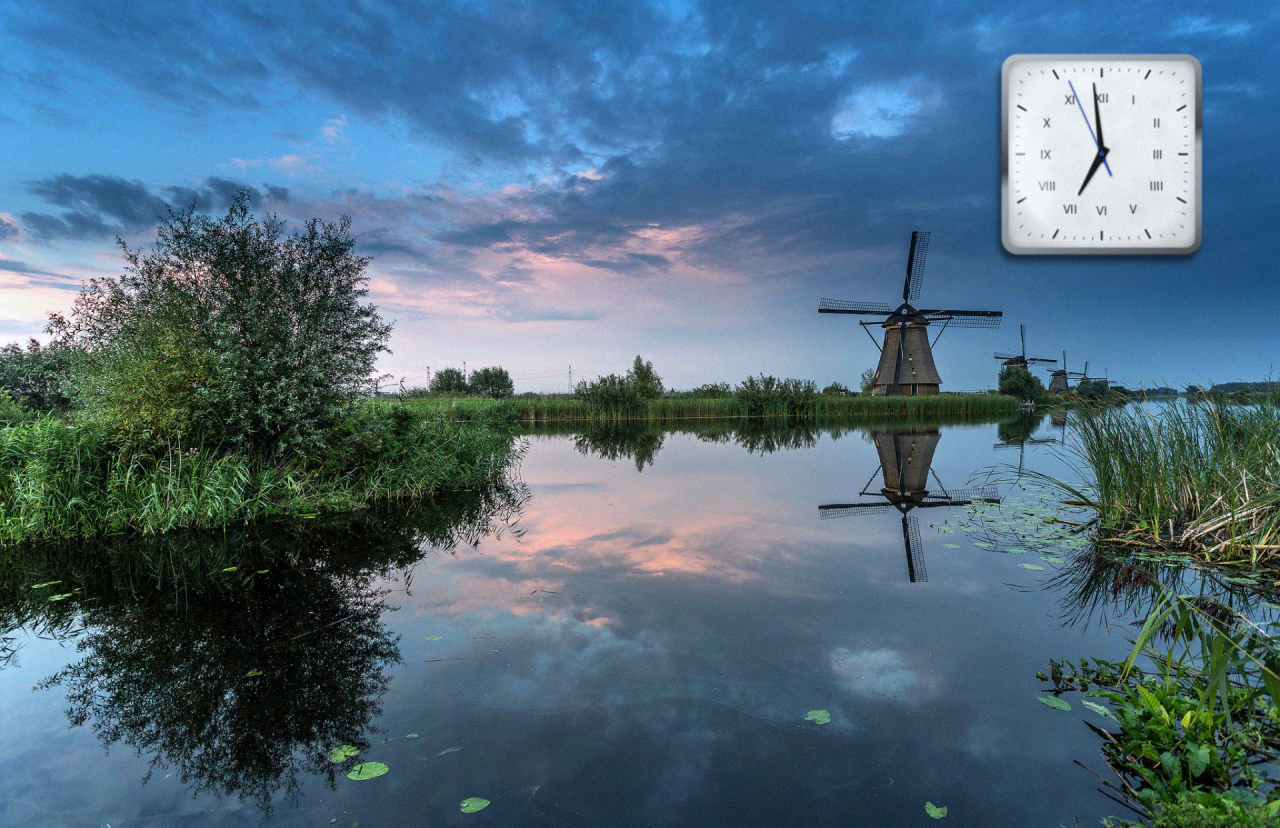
6:58:56
